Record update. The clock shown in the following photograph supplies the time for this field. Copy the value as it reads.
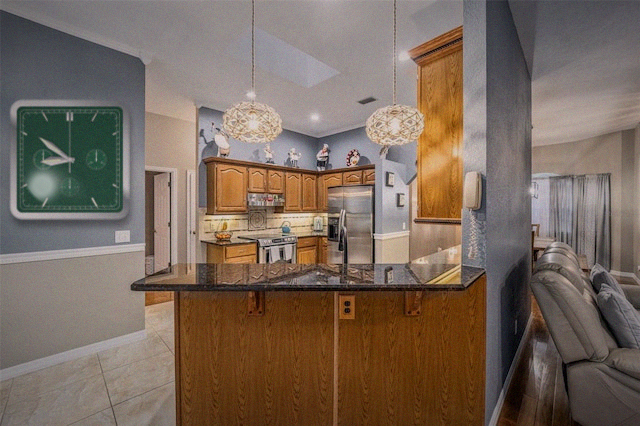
8:51
